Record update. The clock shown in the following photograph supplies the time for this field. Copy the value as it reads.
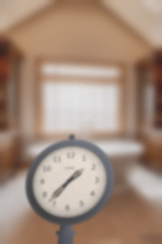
1:37
